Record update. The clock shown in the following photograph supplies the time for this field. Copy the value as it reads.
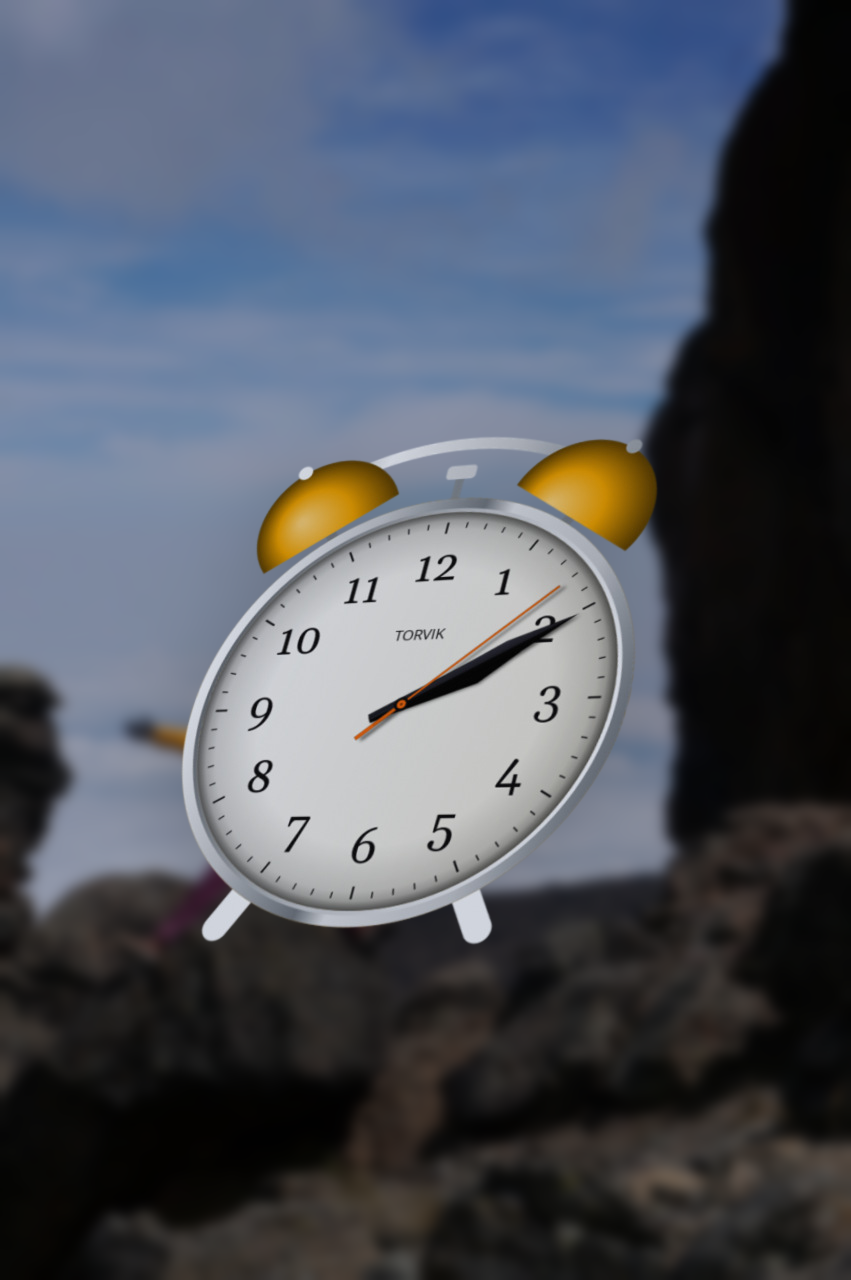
2:10:08
